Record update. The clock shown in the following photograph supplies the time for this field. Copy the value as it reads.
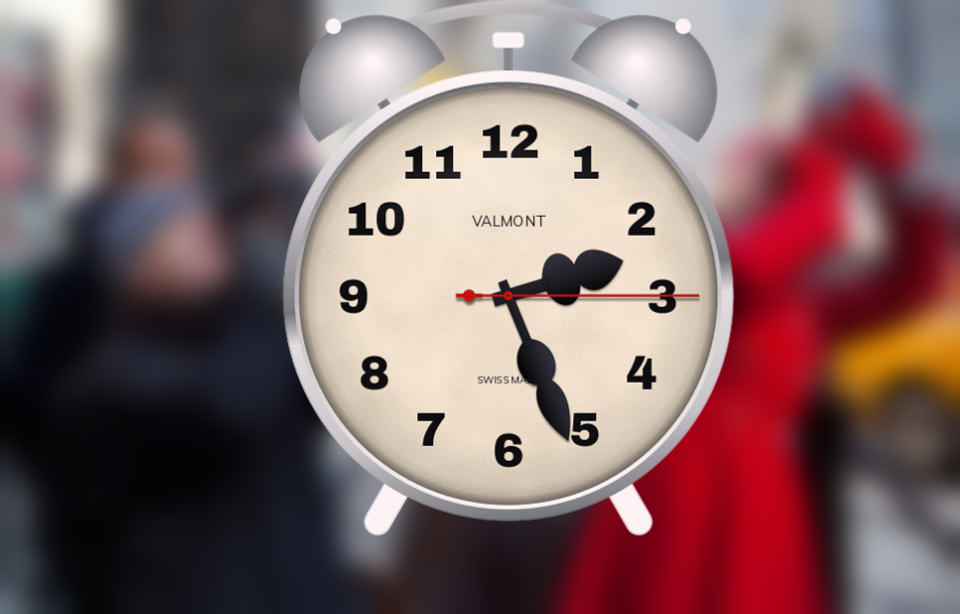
2:26:15
